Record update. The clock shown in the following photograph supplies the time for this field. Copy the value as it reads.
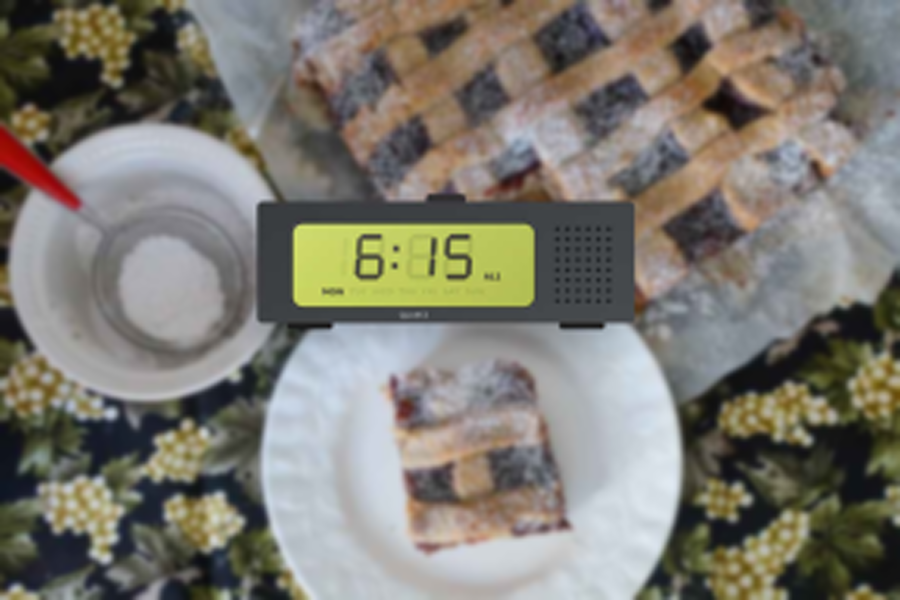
6:15
